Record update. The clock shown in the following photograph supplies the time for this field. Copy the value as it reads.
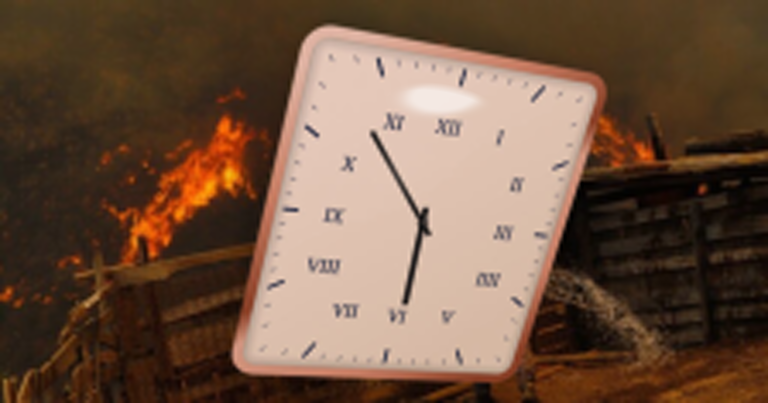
5:53
